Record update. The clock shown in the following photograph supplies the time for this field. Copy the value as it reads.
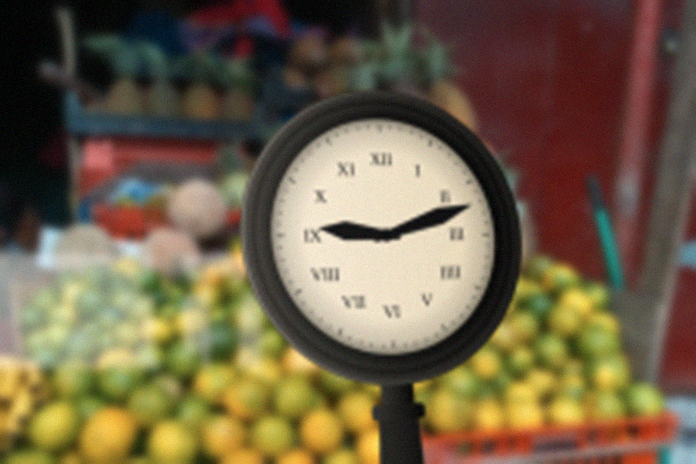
9:12
